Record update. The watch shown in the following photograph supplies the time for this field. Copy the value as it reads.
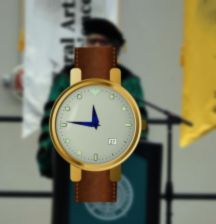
11:46
